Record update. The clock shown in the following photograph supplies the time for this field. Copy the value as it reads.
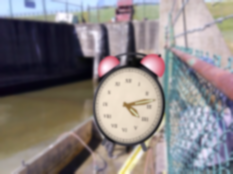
4:13
